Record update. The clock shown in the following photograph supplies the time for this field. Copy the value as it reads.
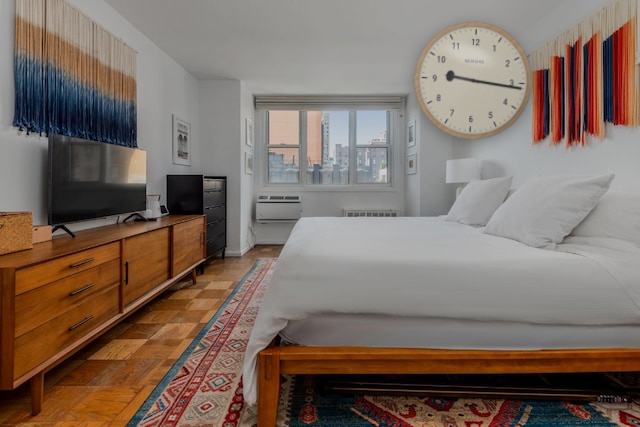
9:16
